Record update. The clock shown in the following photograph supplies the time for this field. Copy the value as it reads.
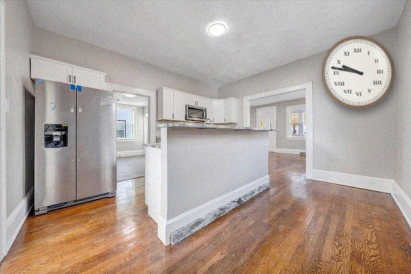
9:47
